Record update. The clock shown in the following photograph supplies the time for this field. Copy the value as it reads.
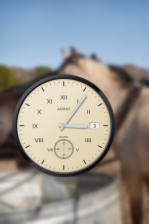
3:06
